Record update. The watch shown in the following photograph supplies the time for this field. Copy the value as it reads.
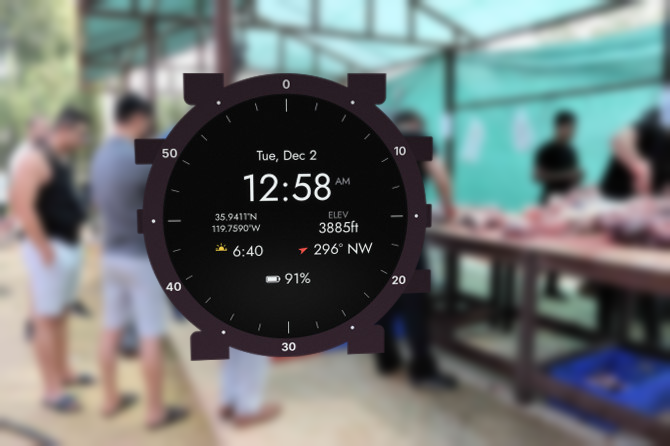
12:58
